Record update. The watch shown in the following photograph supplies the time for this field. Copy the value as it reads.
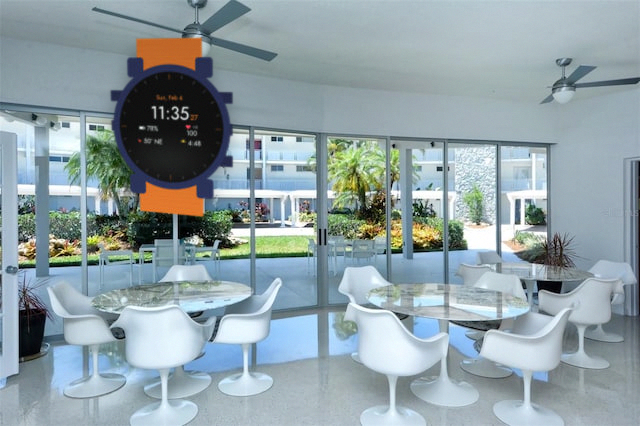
11:35
